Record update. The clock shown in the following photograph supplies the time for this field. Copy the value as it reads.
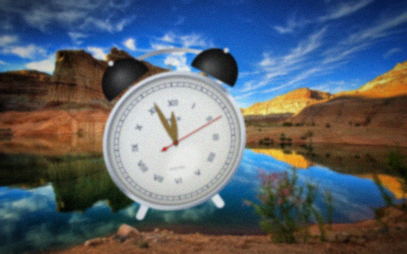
11:56:11
